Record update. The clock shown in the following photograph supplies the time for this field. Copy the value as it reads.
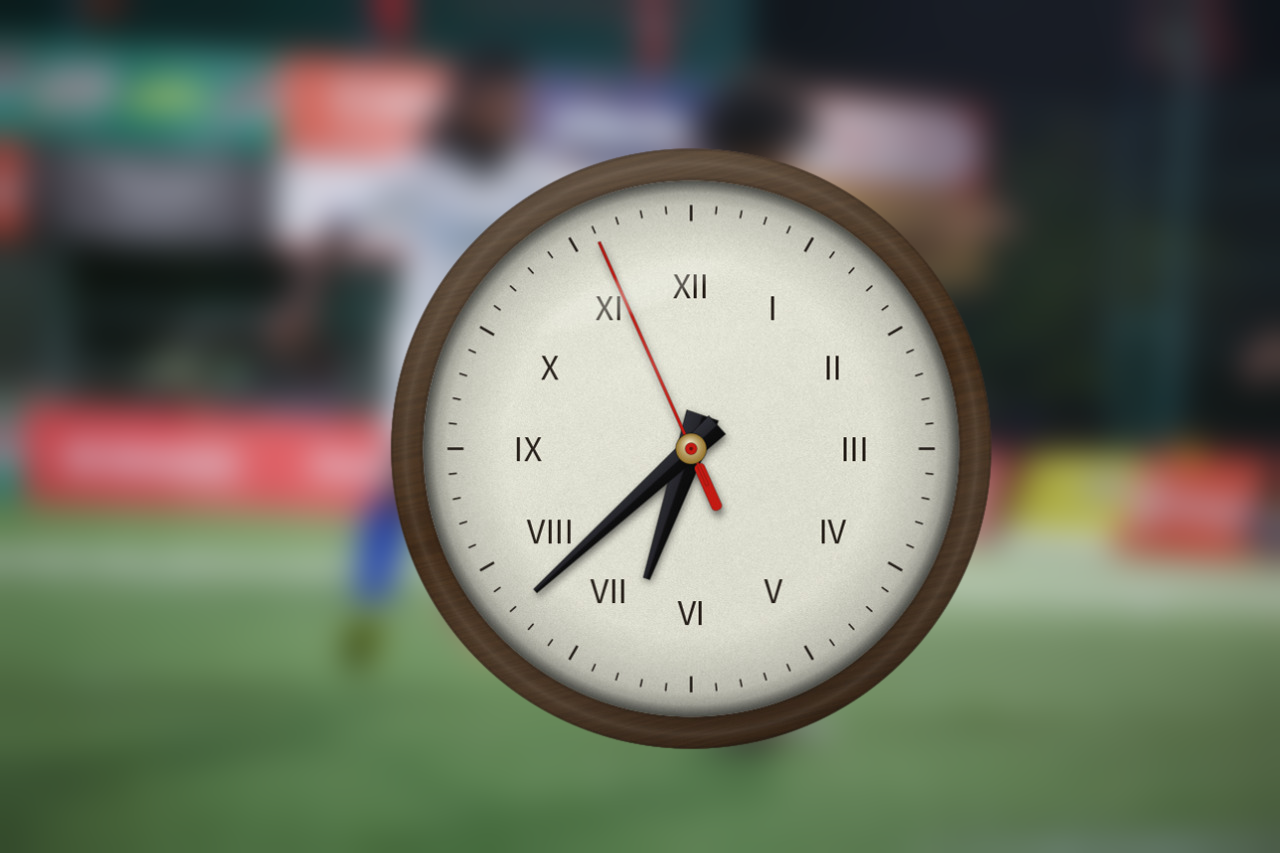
6:37:56
